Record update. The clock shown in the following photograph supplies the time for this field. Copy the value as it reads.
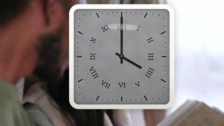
4:00
